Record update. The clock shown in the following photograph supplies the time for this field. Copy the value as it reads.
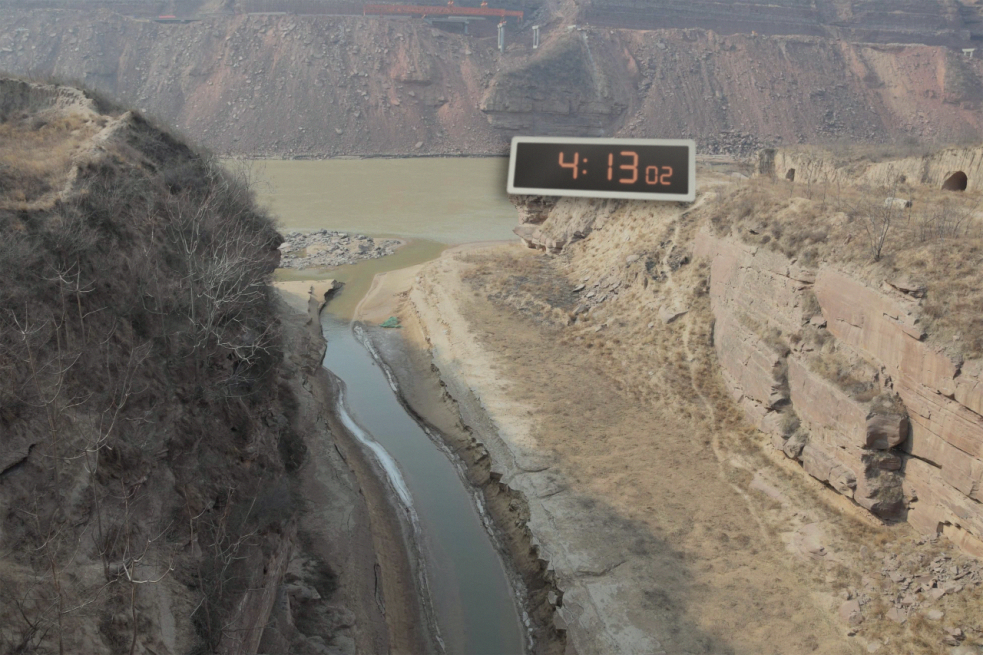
4:13:02
